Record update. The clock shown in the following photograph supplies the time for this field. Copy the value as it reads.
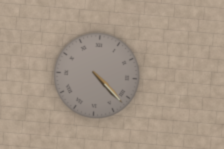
4:22
